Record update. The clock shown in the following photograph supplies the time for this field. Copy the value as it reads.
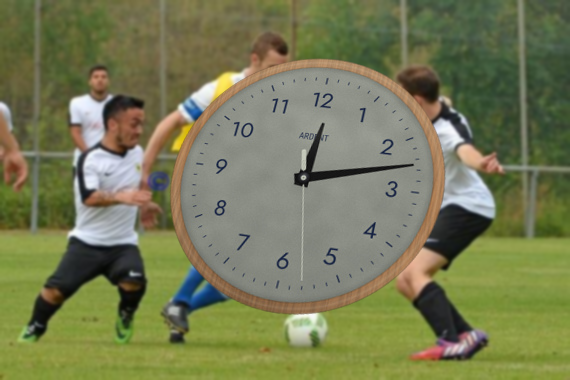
12:12:28
